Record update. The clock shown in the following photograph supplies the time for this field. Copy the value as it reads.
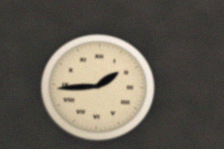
1:44
